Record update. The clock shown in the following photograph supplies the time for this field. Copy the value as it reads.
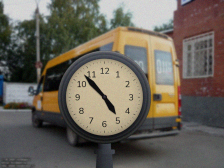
4:53
